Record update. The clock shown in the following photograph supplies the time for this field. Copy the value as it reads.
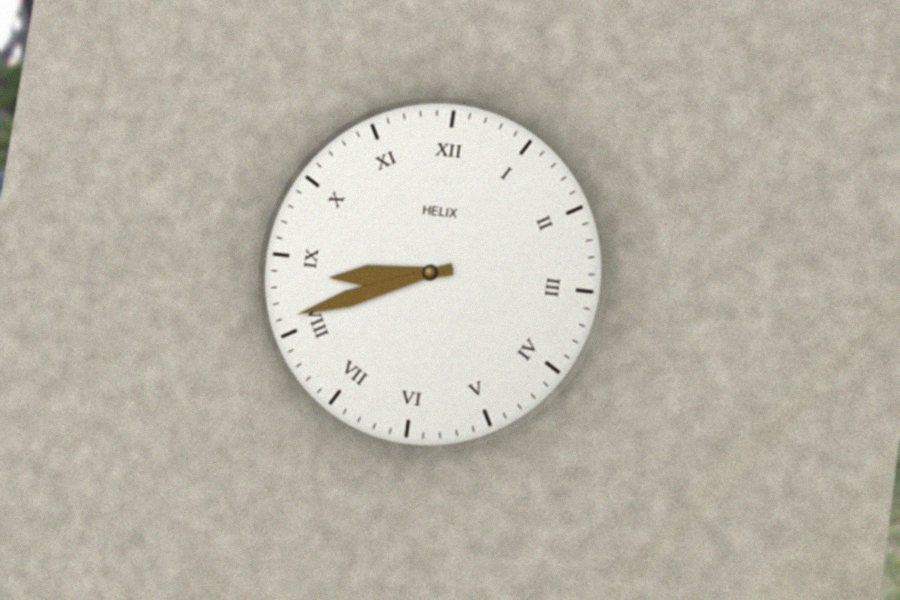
8:41
